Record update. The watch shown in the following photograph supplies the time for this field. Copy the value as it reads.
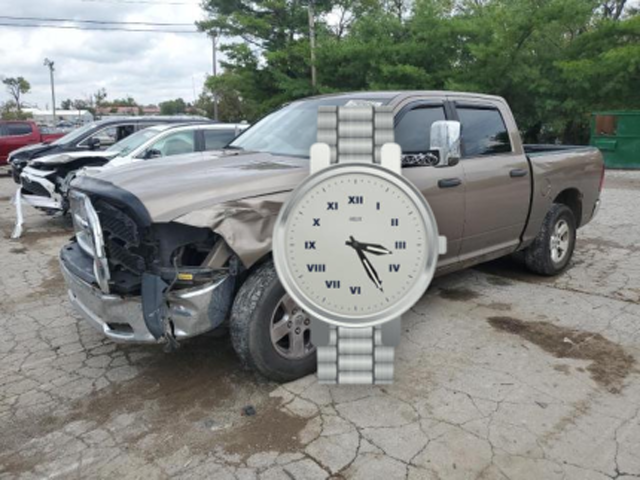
3:25
